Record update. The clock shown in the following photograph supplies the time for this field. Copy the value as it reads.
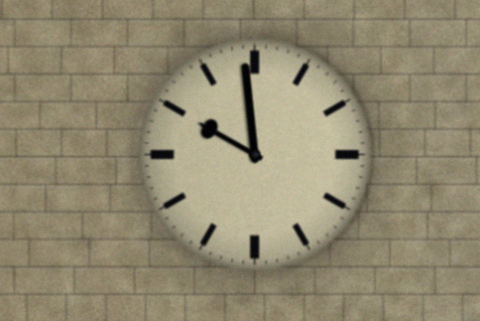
9:59
